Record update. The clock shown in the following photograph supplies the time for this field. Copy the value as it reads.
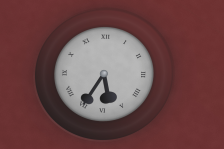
5:35
